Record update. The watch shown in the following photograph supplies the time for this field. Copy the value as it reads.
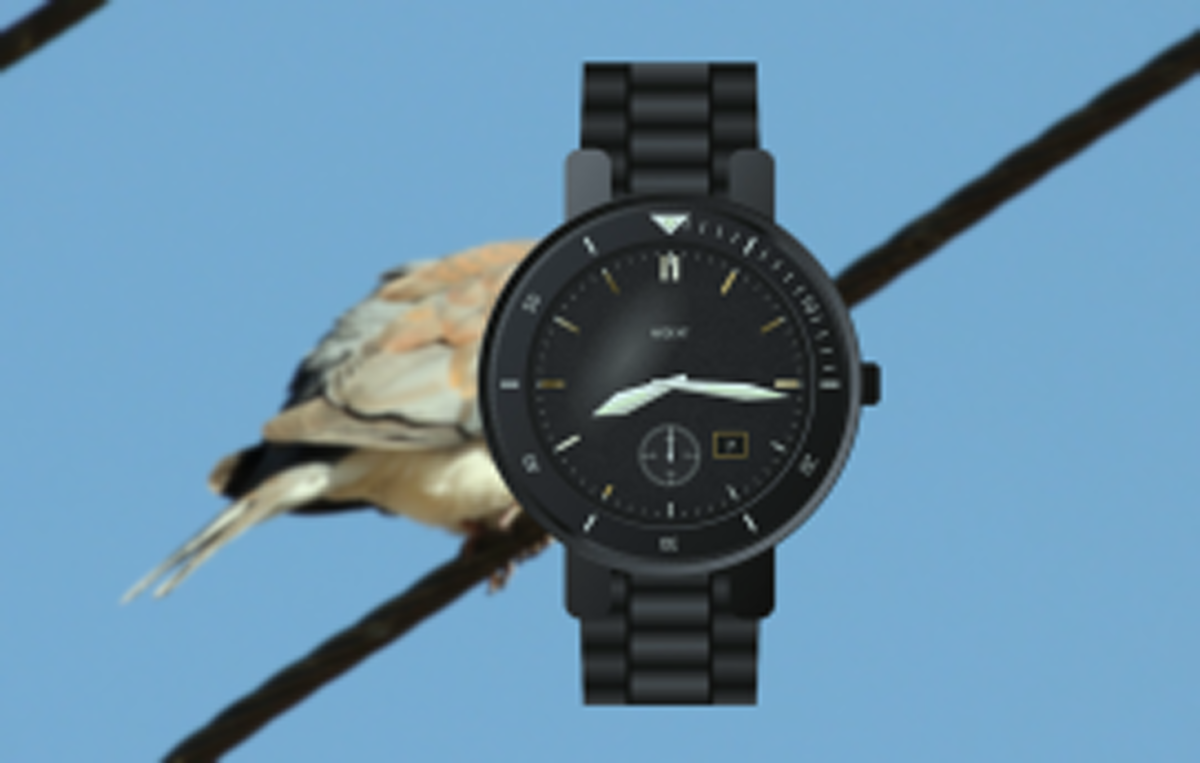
8:16
